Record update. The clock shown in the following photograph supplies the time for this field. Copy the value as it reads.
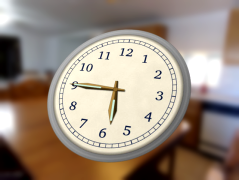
5:45
